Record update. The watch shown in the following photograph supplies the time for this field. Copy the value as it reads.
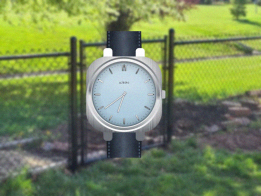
6:39
